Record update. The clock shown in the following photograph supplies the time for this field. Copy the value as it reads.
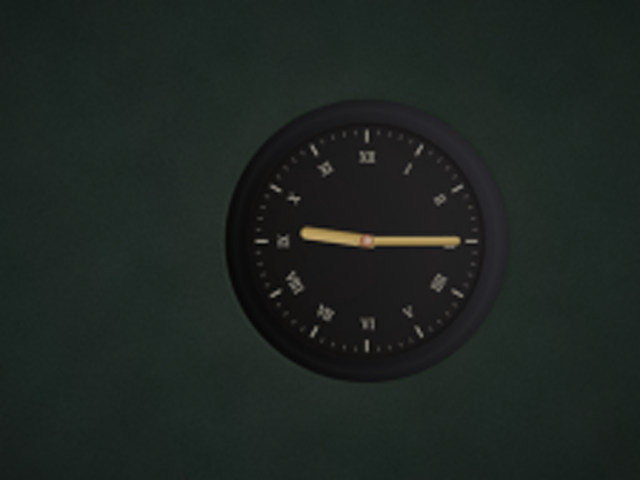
9:15
